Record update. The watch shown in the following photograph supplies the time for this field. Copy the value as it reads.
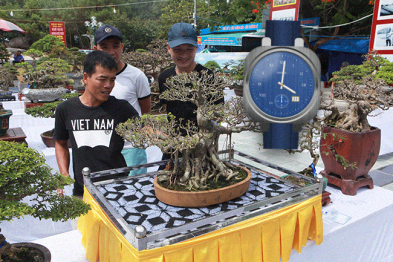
4:01
